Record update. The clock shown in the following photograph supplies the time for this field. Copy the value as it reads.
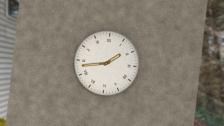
1:43
